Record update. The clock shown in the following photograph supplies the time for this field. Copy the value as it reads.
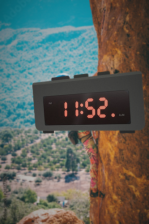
11:52
